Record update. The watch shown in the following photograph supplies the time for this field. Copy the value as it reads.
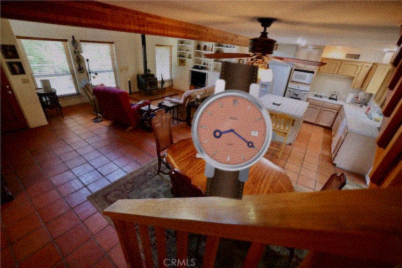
8:20
